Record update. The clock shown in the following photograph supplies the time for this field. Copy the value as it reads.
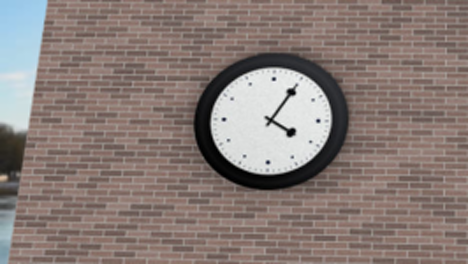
4:05
